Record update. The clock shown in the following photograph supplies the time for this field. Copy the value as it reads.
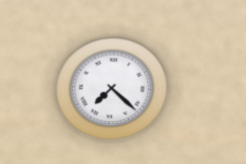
7:22
